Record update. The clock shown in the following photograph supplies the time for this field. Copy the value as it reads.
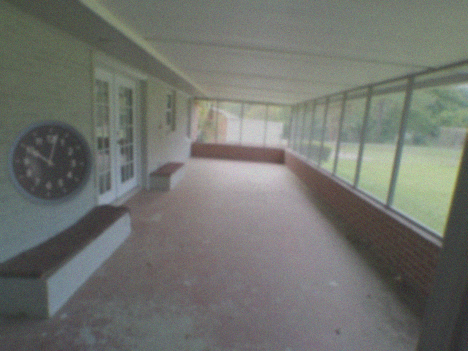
10:02
